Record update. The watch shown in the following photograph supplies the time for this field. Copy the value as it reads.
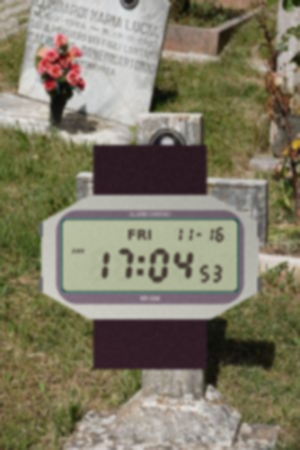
17:04:53
